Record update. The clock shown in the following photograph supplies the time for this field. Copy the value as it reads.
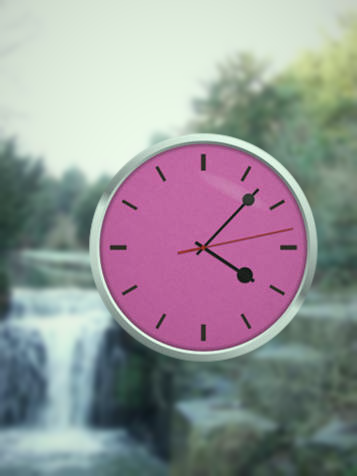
4:07:13
